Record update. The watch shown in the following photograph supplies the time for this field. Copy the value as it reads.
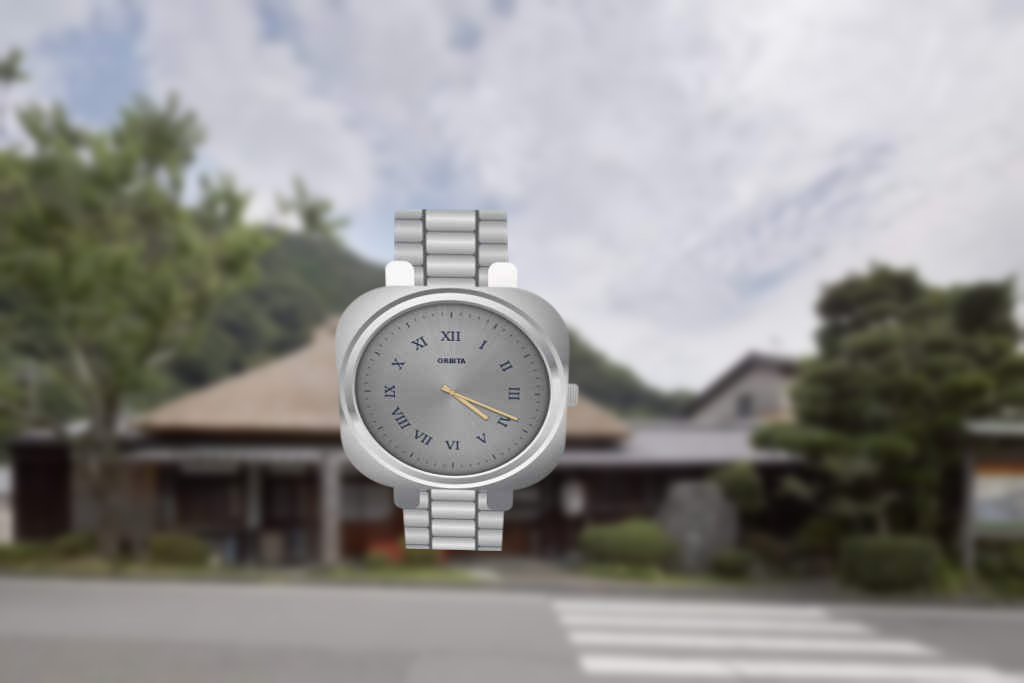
4:19
